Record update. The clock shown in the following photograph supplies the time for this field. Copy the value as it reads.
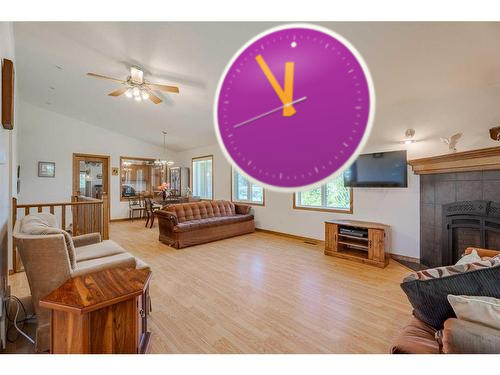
11:53:41
